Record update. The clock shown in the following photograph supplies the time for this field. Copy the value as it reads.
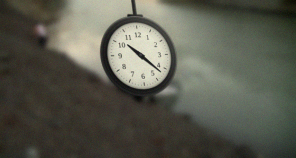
10:22
